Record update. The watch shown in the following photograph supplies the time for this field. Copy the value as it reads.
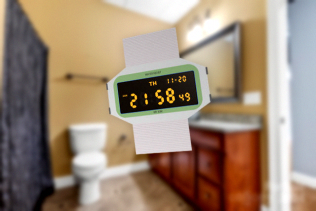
21:58:49
